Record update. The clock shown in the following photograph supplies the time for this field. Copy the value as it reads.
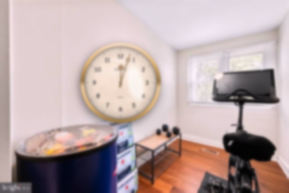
12:03
